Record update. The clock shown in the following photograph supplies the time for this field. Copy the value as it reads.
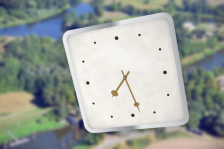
7:28
